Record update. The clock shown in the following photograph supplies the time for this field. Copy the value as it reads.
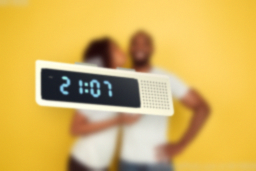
21:07
